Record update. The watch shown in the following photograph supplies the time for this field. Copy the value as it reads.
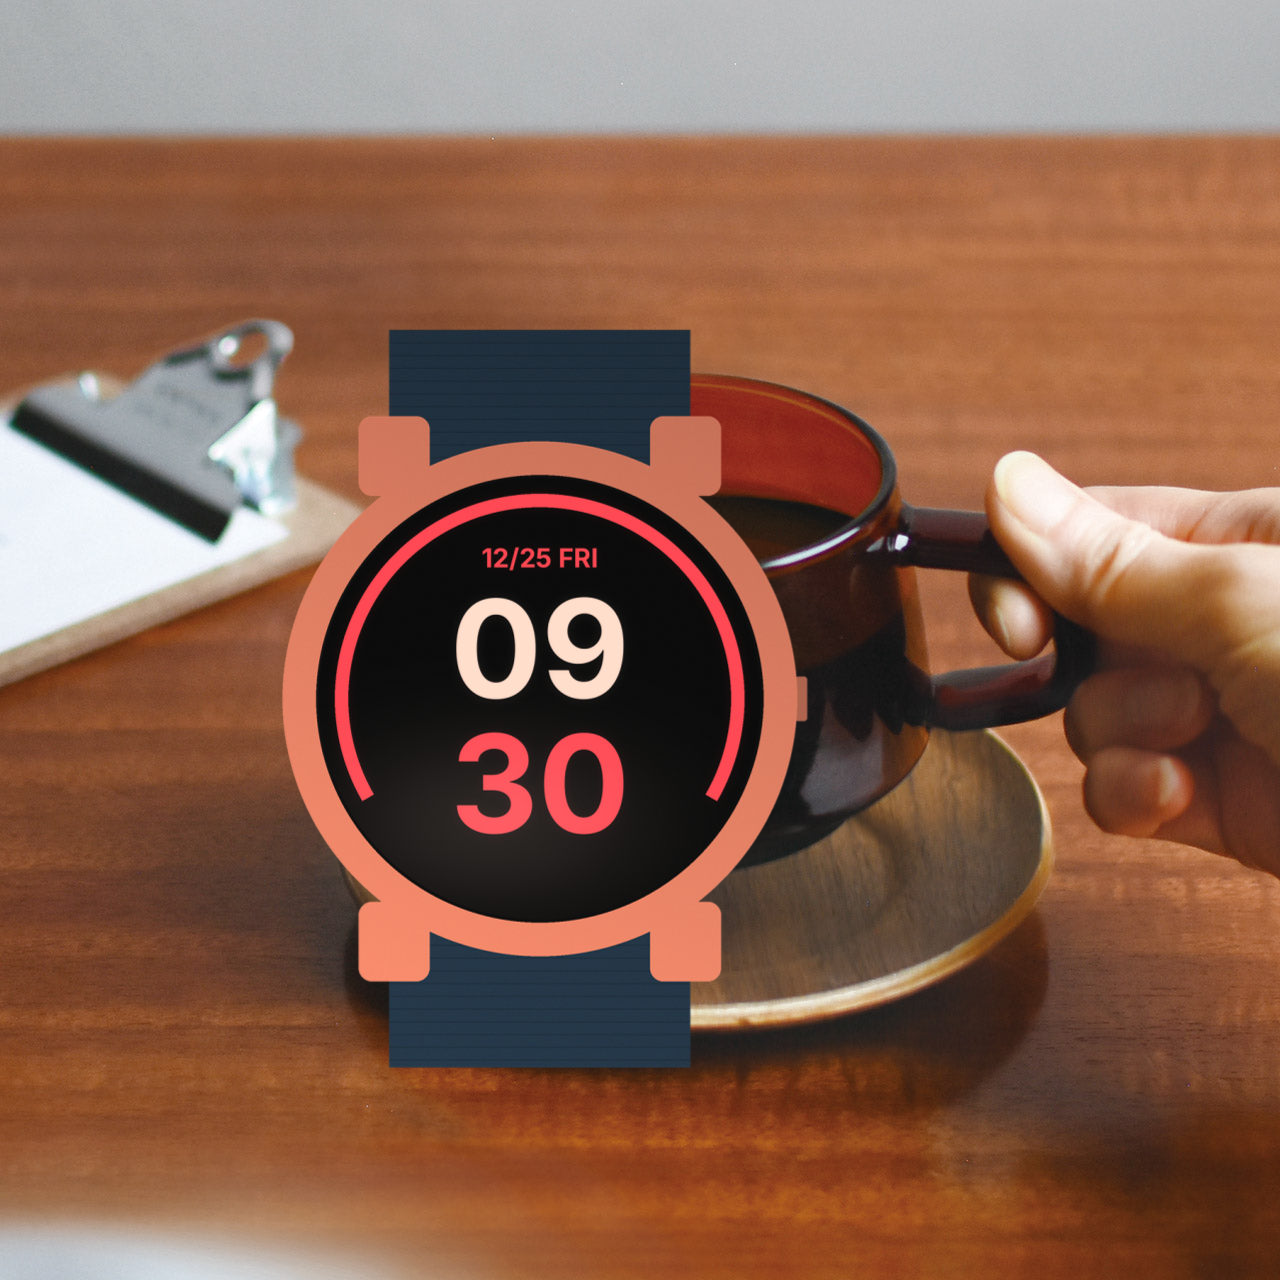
9:30
